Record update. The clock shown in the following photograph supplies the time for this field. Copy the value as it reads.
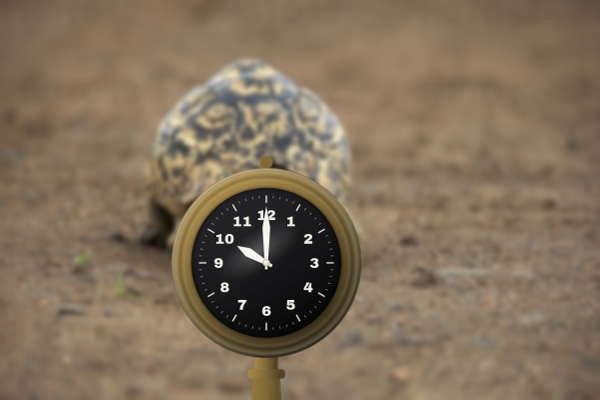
10:00
